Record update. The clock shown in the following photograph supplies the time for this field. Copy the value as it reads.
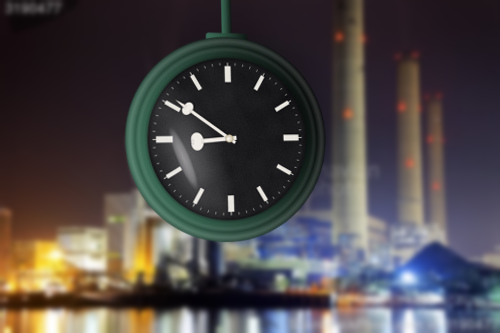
8:51
